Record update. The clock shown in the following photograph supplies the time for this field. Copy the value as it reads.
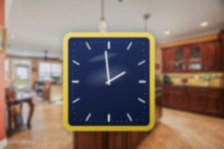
1:59
